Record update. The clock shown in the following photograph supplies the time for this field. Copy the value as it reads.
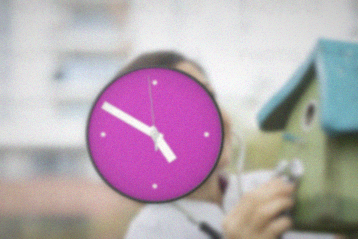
4:49:59
